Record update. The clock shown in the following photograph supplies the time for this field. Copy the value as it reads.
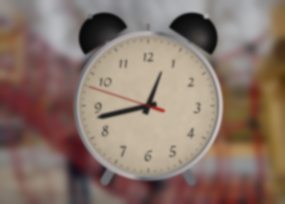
12:42:48
